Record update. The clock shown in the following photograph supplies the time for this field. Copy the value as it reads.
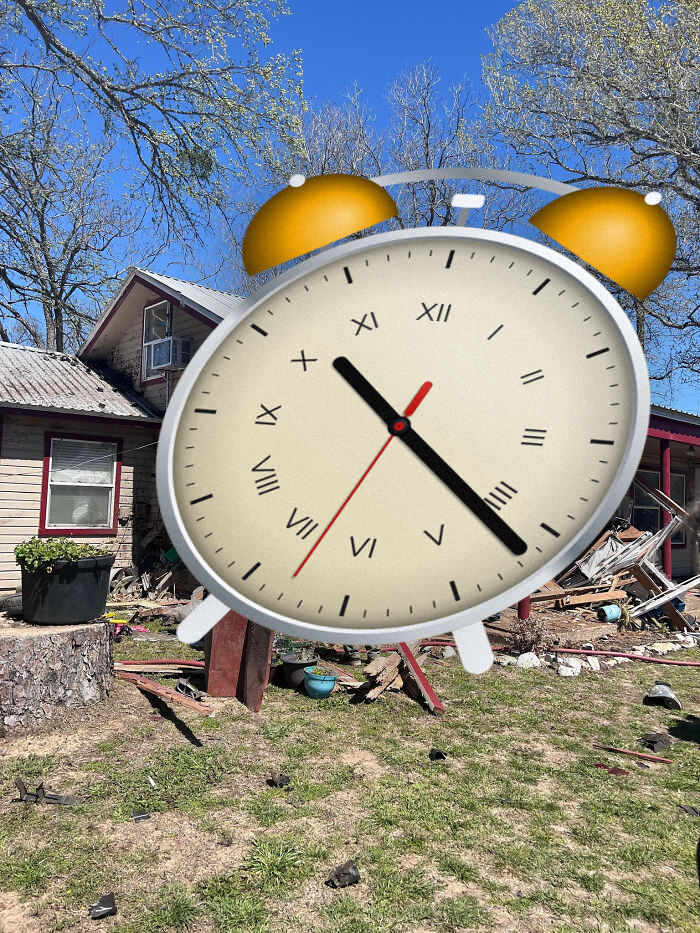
10:21:33
